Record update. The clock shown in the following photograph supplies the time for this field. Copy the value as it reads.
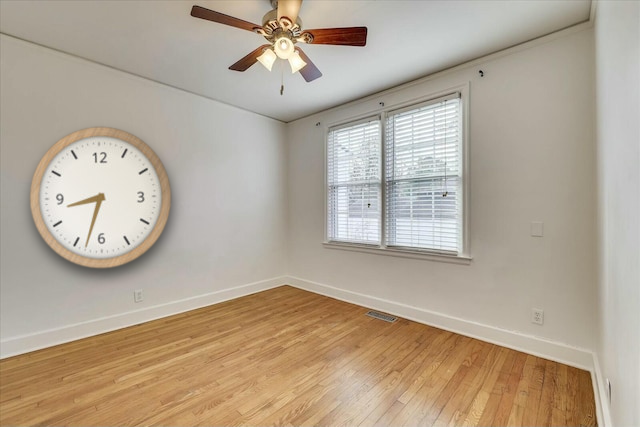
8:33
